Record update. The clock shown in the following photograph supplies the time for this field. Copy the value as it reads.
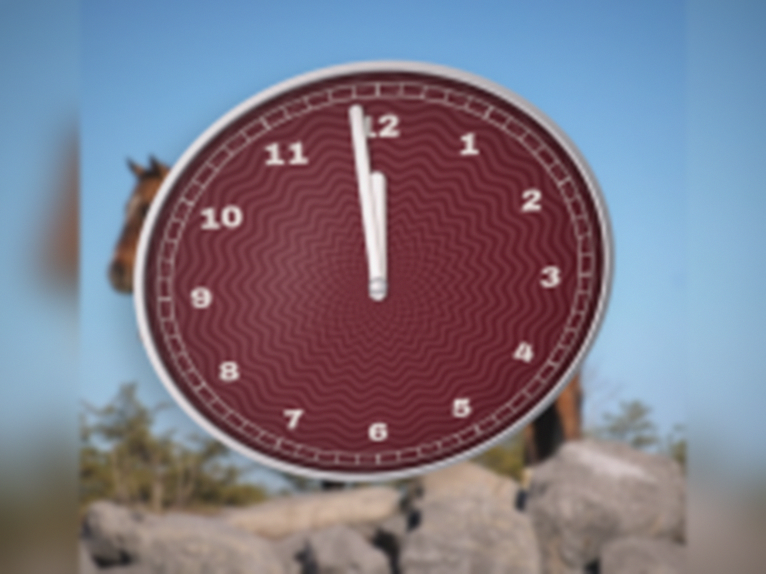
11:59
